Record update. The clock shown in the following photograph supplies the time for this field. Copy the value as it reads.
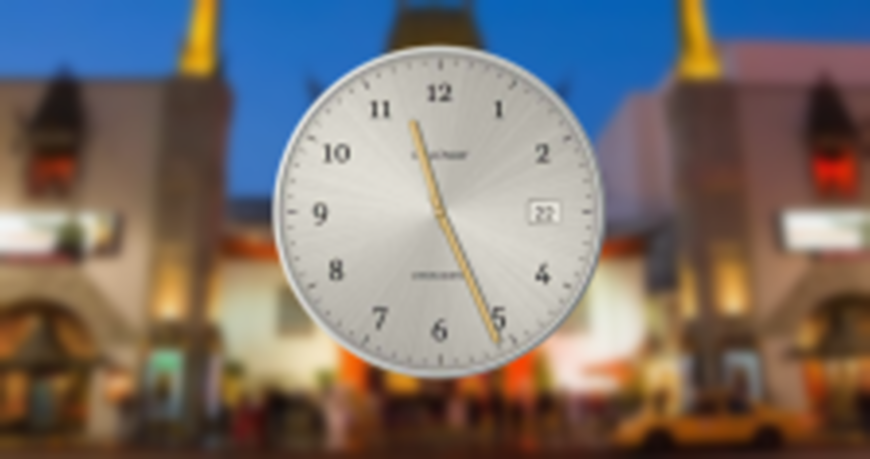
11:26
